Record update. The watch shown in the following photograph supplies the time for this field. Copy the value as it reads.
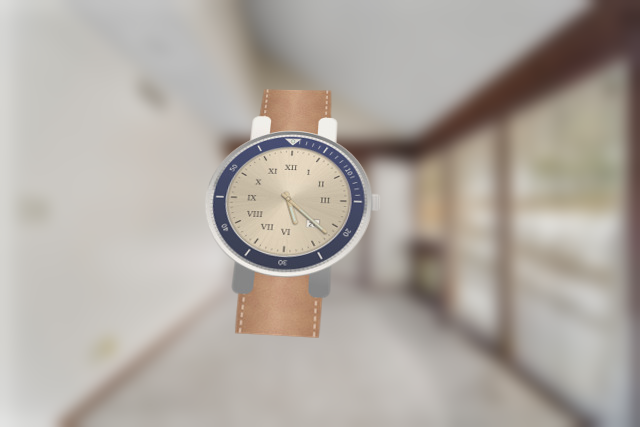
5:22
